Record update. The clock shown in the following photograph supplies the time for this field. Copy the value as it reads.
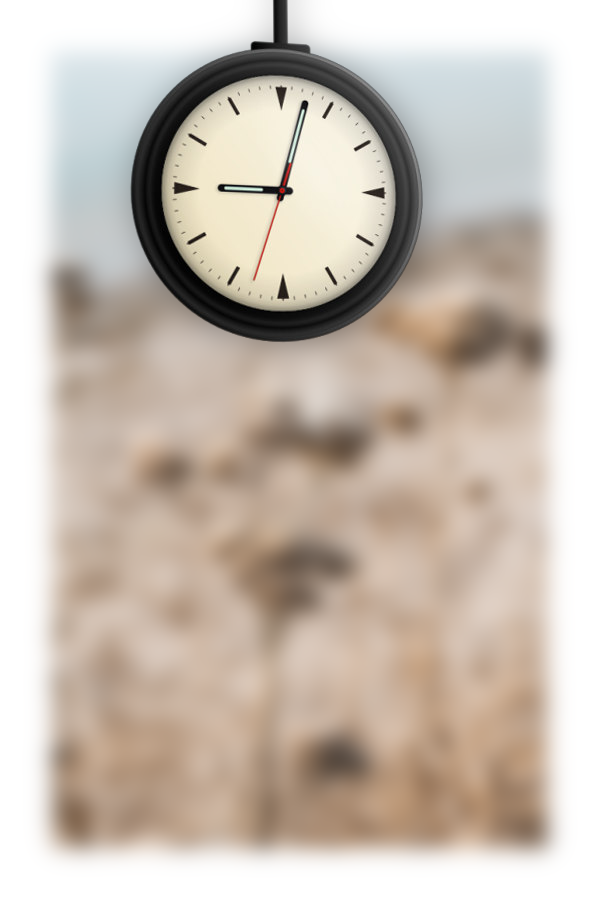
9:02:33
